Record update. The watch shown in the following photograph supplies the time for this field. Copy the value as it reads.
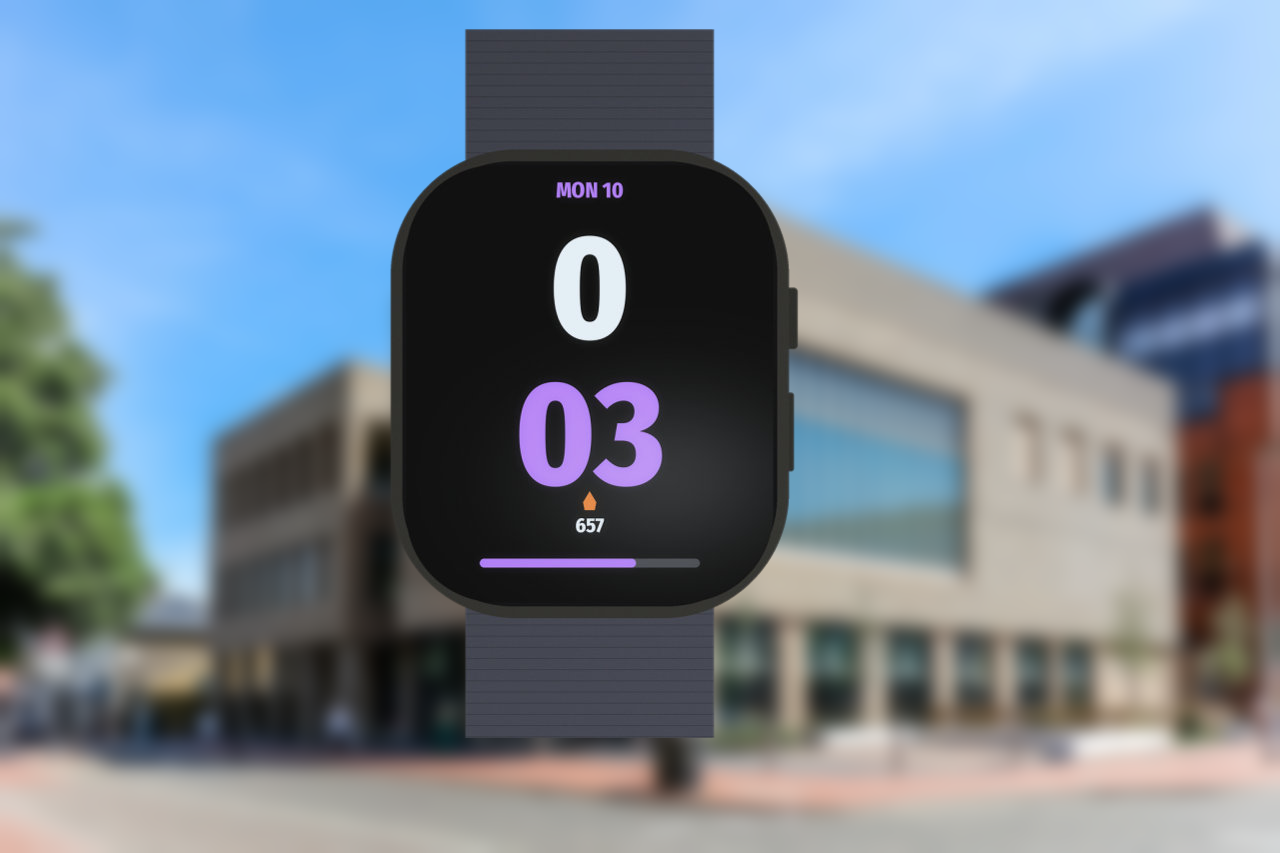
0:03
